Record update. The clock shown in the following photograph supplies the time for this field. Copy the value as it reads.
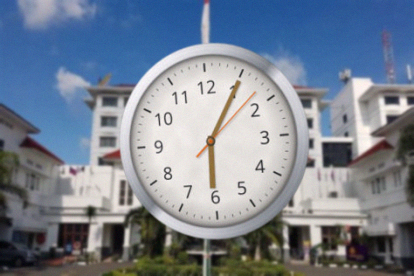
6:05:08
